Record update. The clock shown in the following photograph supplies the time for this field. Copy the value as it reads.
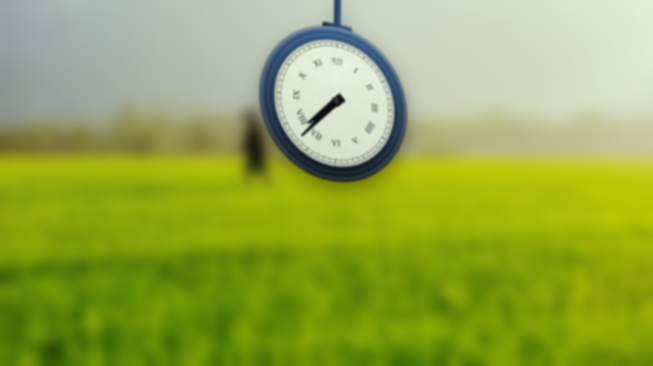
7:37
